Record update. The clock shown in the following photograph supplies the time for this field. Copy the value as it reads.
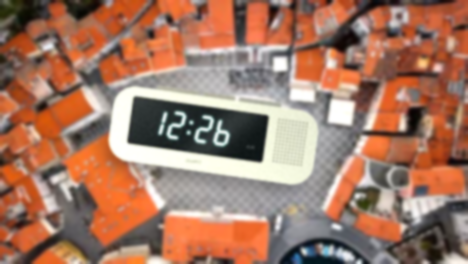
12:26
